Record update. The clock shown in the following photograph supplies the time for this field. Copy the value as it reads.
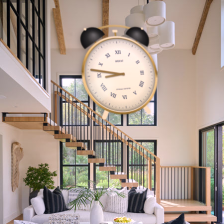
8:47
